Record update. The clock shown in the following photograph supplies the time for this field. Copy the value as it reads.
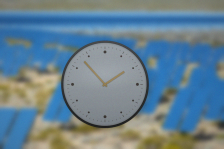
1:53
